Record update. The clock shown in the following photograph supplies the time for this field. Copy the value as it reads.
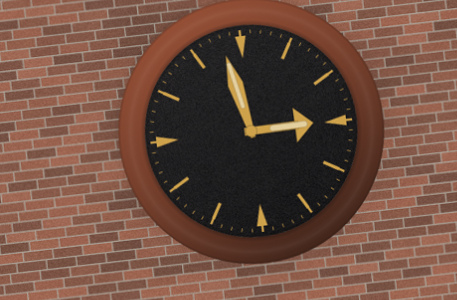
2:58
